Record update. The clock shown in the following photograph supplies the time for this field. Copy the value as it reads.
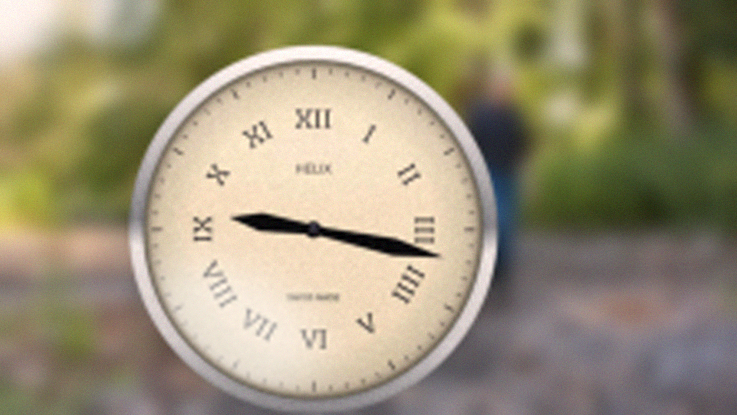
9:17
